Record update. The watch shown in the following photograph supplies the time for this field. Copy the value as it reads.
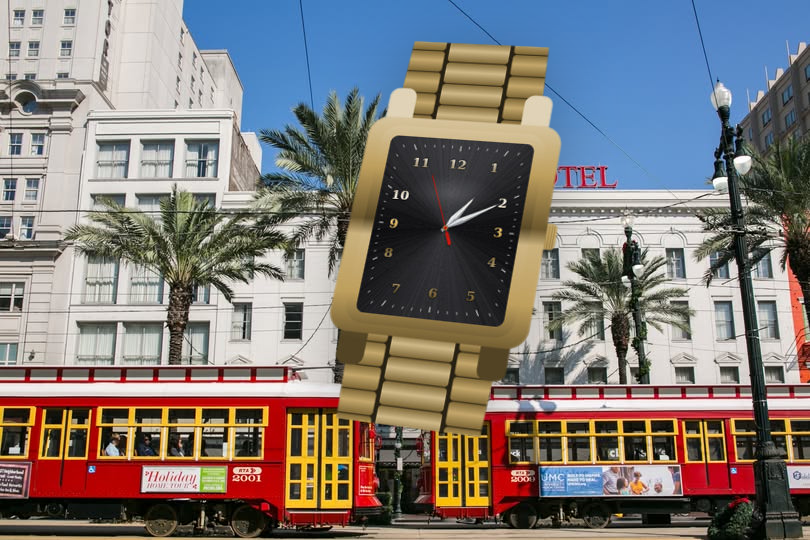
1:09:56
